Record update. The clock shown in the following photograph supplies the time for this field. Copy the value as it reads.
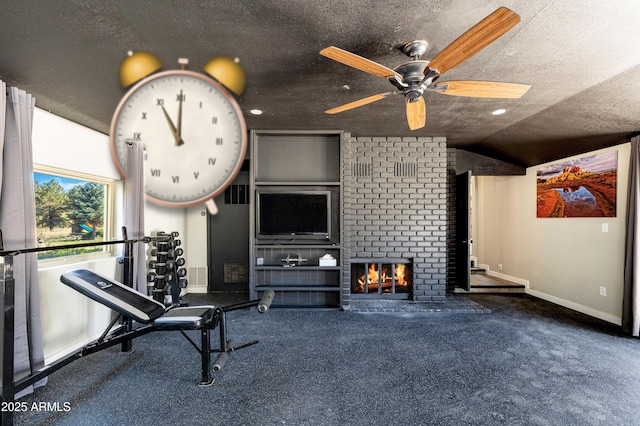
11:00
